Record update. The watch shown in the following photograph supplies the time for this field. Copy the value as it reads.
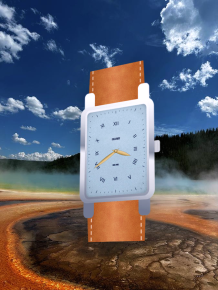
3:40
